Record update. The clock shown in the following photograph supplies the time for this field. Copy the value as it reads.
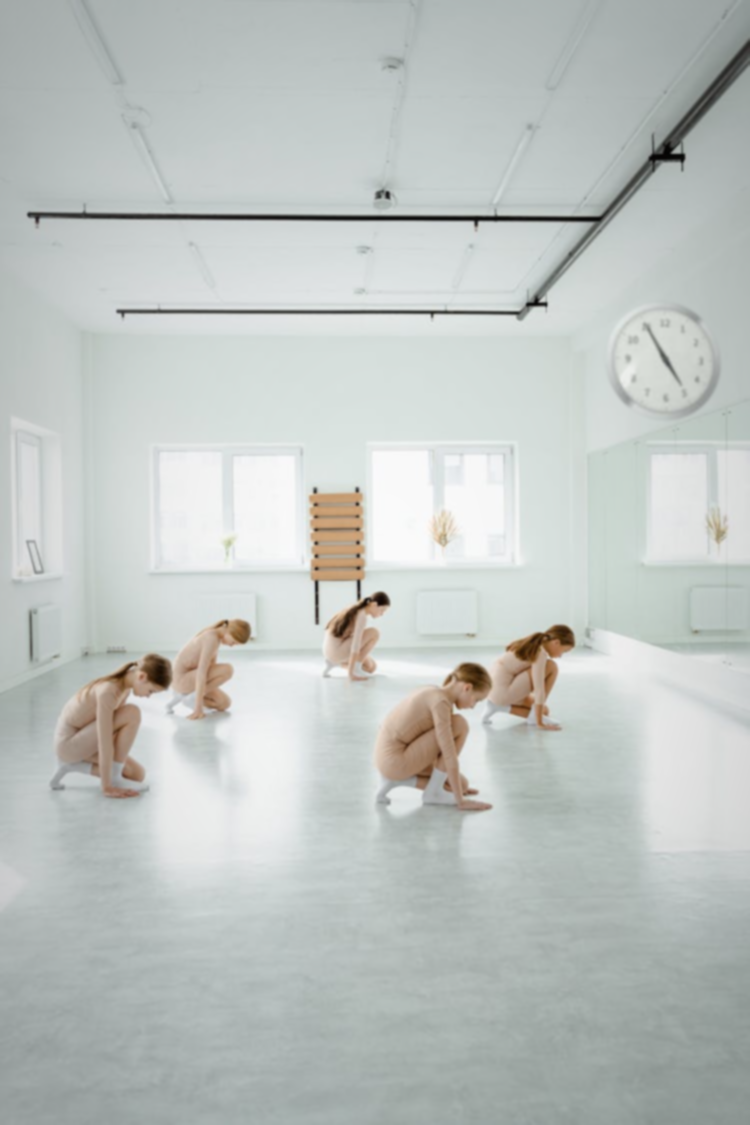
4:55
